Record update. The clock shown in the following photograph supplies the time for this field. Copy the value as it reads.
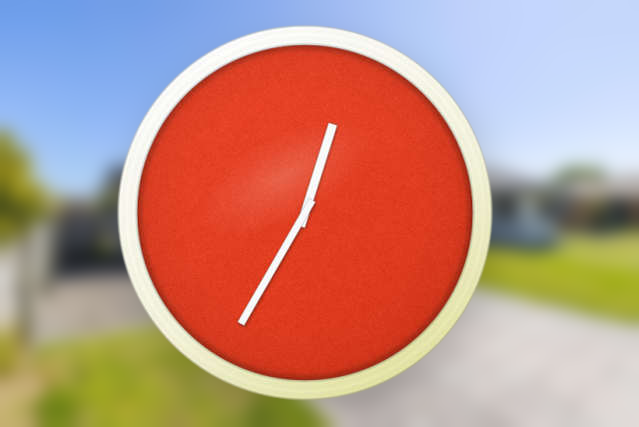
12:35
